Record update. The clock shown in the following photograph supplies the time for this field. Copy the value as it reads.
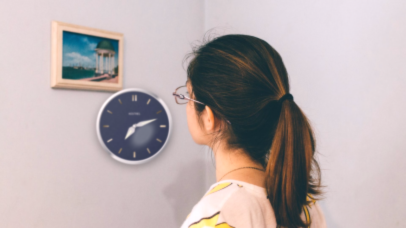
7:12
